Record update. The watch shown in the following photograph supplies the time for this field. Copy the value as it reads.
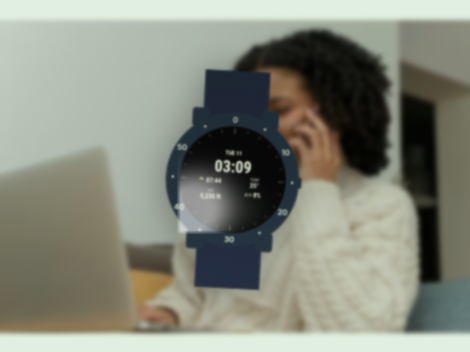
3:09
